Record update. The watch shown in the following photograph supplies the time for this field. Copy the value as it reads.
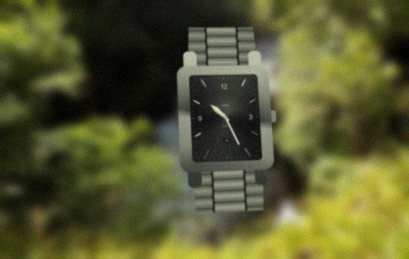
10:26
